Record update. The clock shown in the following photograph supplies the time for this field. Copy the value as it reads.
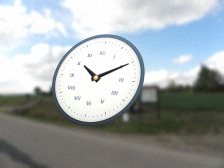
10:10
